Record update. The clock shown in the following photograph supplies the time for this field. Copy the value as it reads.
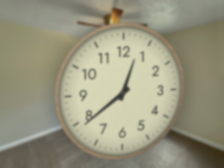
12:39
